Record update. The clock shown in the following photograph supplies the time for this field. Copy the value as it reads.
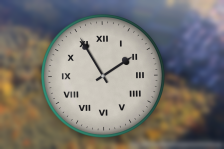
1:55
